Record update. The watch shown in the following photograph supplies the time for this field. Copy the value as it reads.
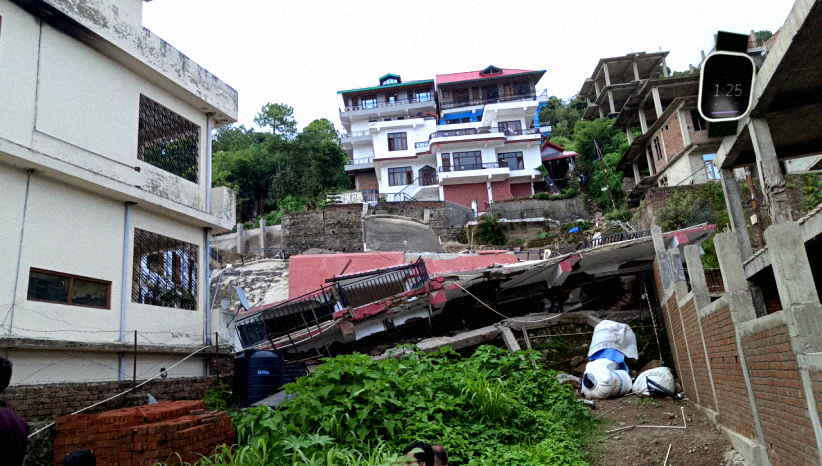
1:25
